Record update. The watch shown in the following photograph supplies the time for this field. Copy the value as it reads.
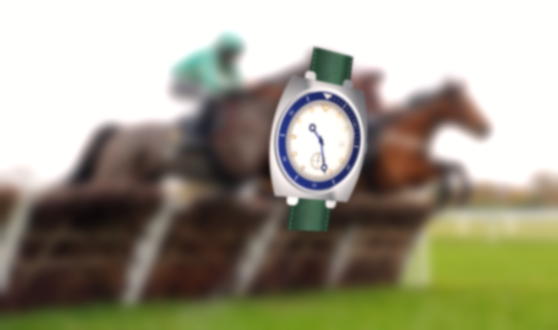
10:27
